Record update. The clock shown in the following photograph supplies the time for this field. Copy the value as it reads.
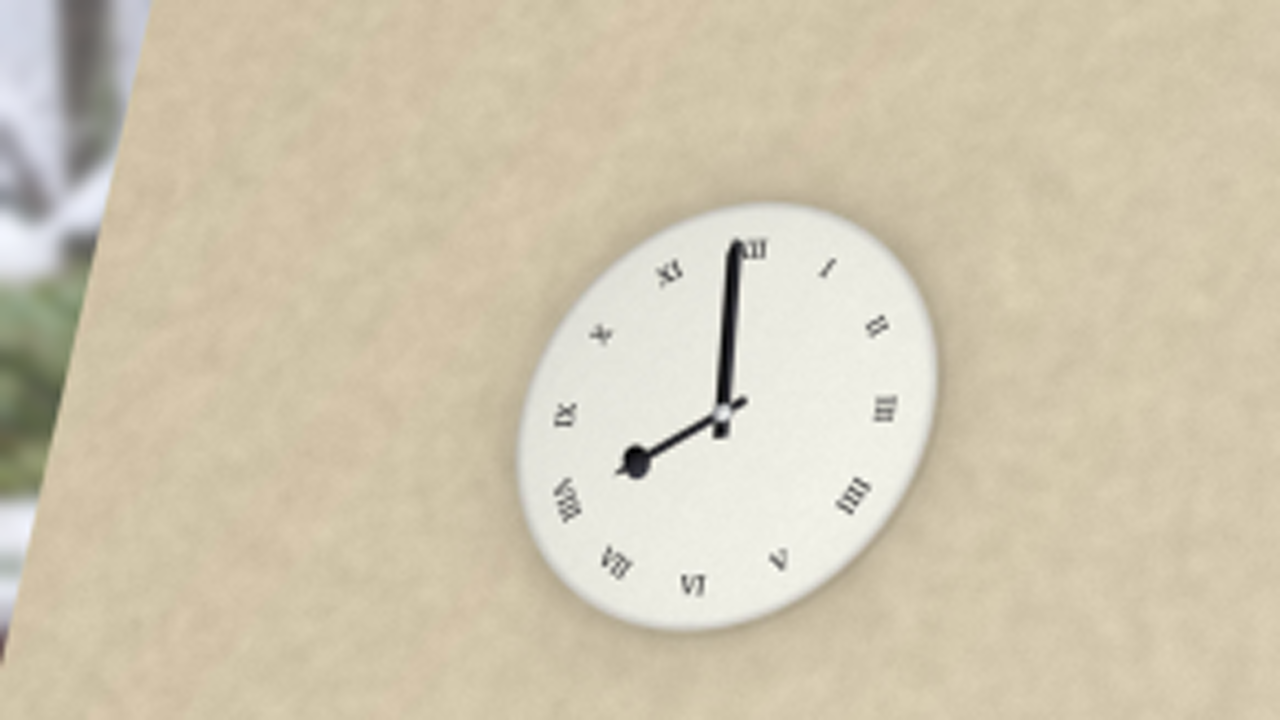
7:59
